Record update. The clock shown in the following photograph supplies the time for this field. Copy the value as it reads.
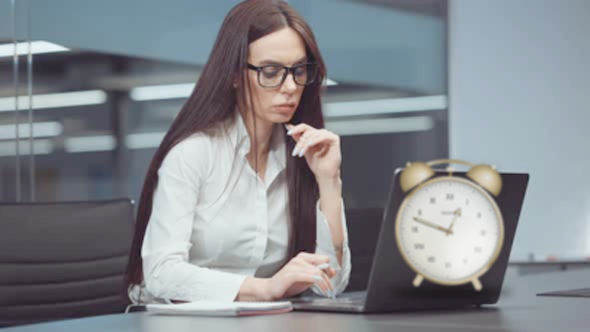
12:48
